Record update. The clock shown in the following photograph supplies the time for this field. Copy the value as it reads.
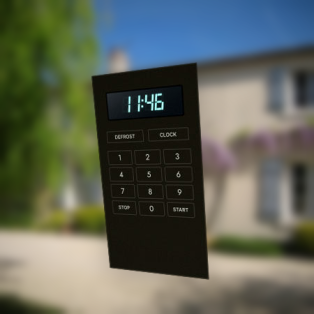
11:46
